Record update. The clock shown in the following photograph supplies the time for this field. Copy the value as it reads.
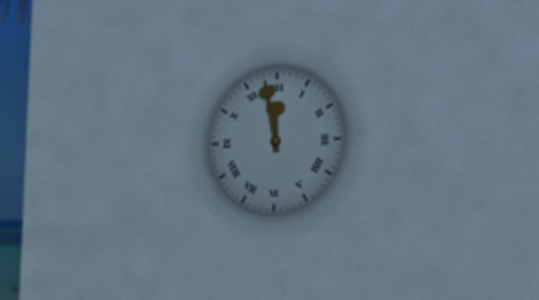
11:58
